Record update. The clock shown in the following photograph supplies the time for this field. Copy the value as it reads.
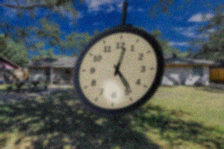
12:24
